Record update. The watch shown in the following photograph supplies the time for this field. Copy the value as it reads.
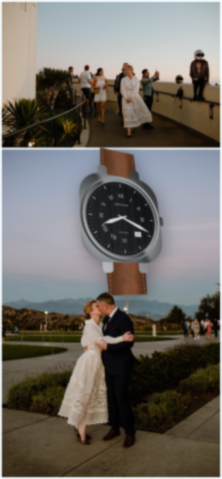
8:19
